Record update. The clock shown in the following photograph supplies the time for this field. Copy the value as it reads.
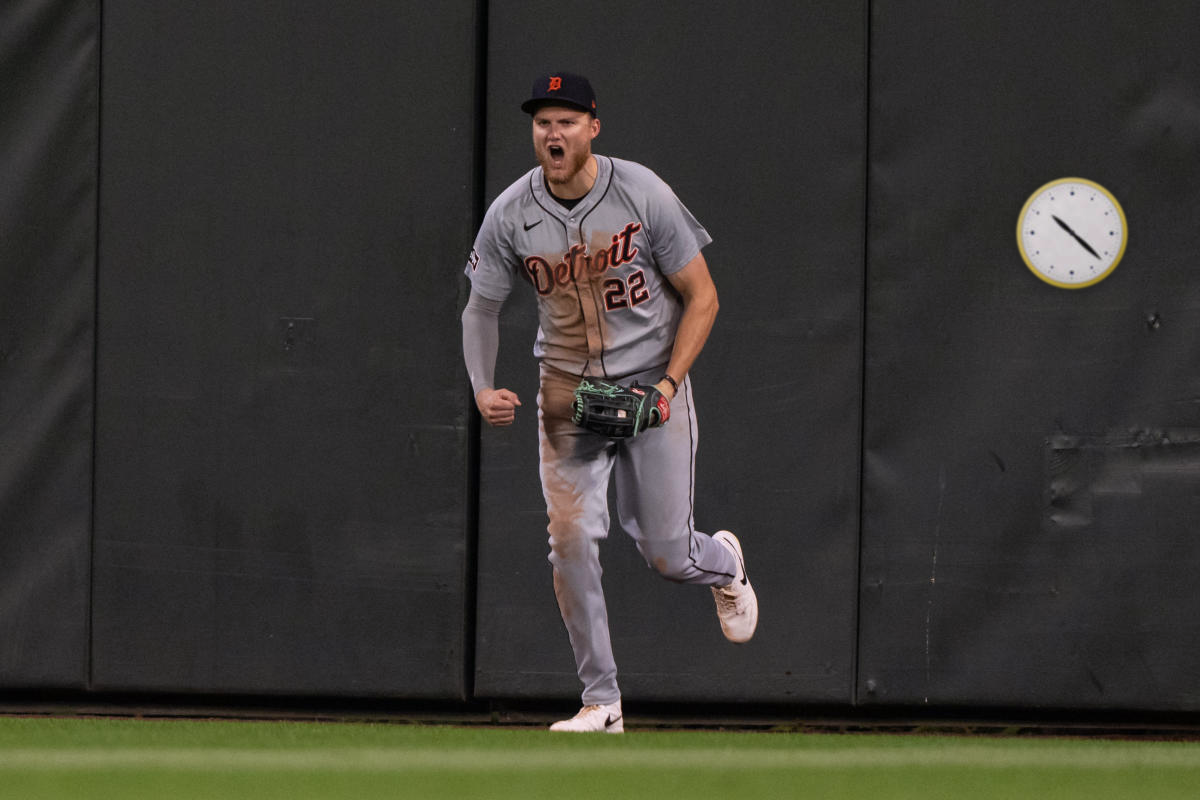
10:22
